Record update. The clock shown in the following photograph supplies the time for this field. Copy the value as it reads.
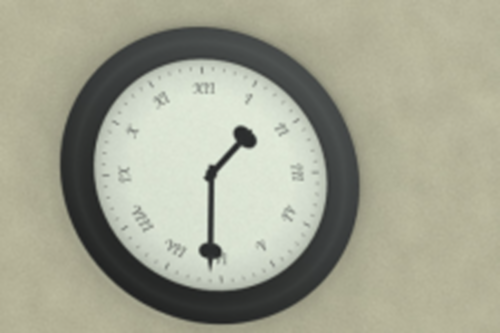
1:31
